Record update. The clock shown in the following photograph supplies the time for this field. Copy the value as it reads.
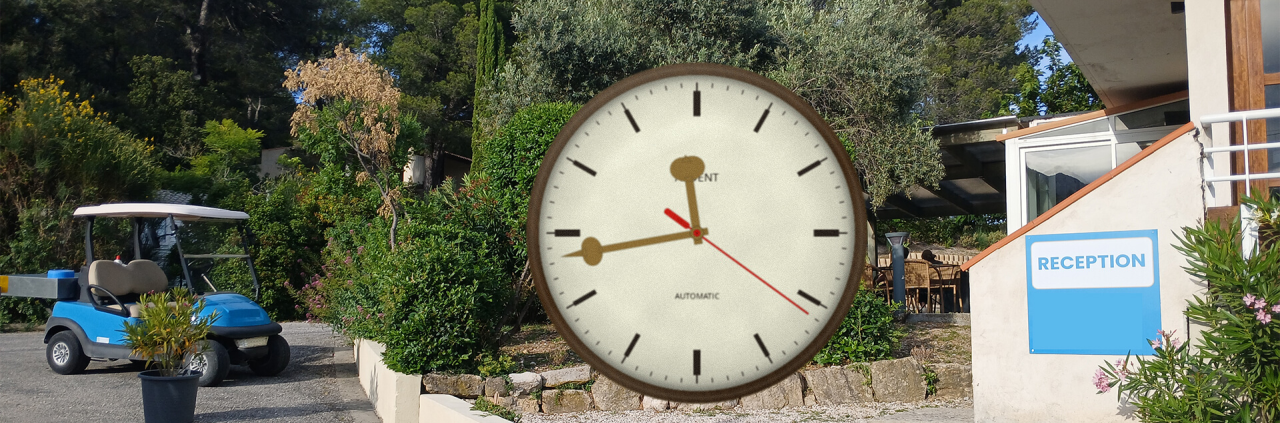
11:43:21
